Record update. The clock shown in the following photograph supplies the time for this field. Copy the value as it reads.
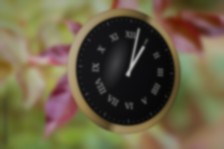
1:02
